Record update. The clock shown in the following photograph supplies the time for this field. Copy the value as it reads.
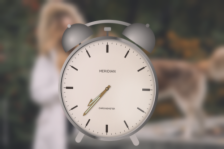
7:37
